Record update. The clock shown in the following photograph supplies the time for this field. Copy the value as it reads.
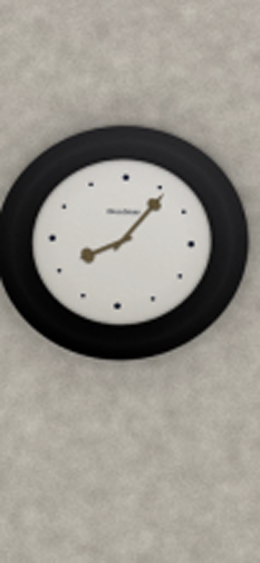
8:06
